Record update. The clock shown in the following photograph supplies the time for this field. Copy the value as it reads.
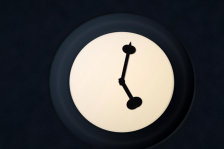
5:02
